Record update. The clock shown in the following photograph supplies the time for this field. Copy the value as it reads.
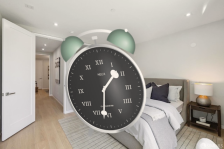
1:32
